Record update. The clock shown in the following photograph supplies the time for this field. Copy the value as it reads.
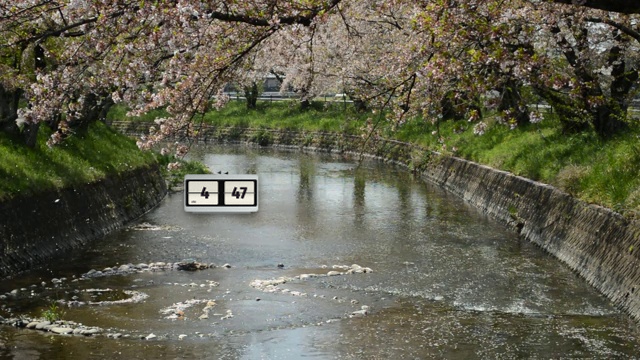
4:47
